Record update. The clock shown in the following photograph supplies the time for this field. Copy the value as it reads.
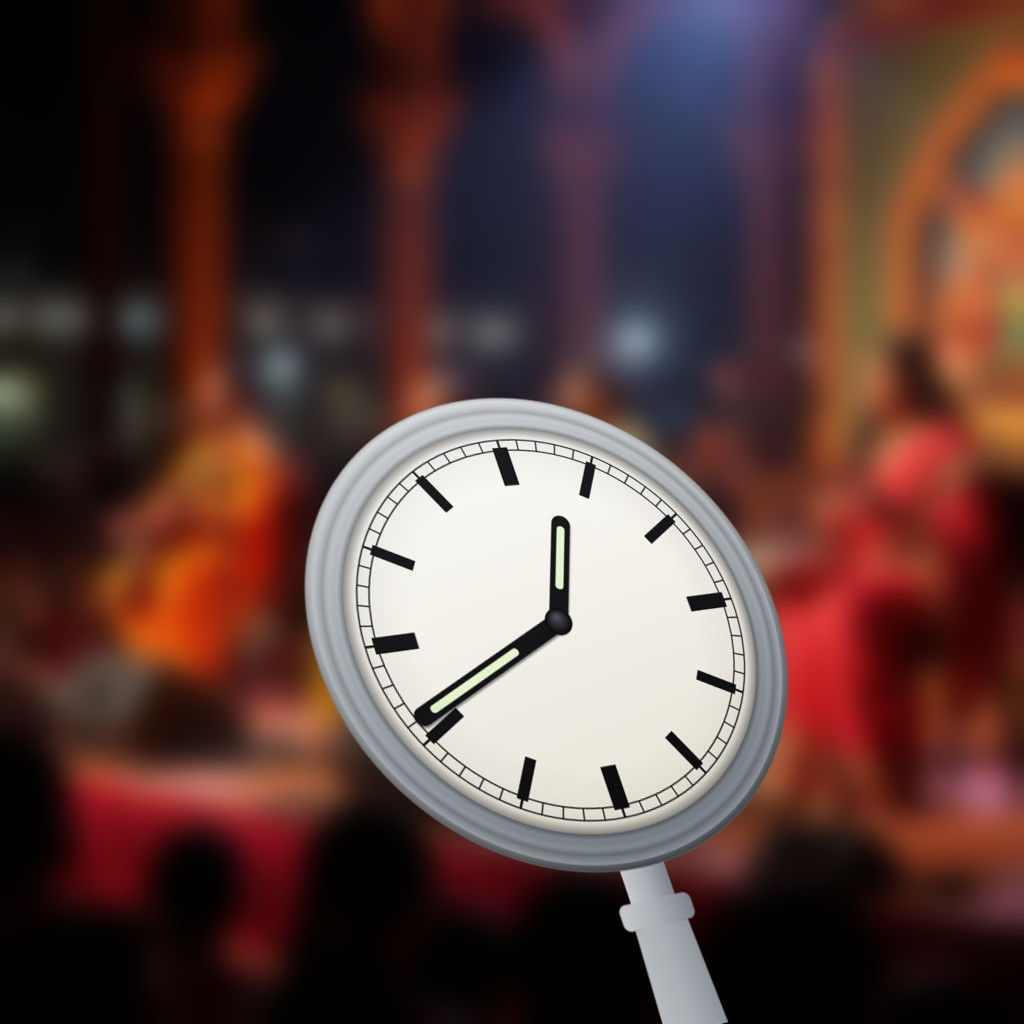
12:41
